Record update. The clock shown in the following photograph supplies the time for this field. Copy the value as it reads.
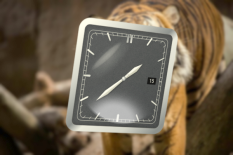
1:38
